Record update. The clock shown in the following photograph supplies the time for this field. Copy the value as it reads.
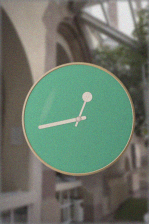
12:43
